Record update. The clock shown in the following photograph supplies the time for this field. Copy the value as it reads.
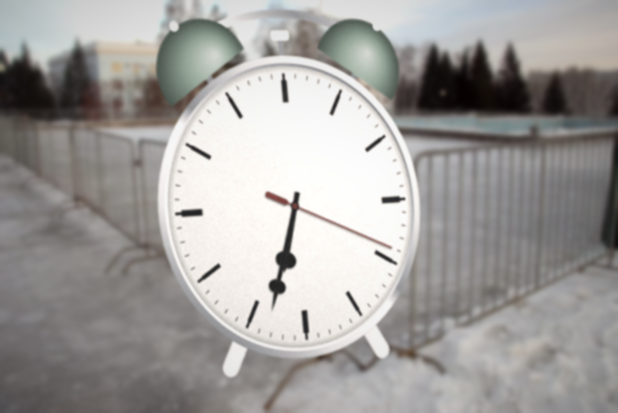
6:33:19
